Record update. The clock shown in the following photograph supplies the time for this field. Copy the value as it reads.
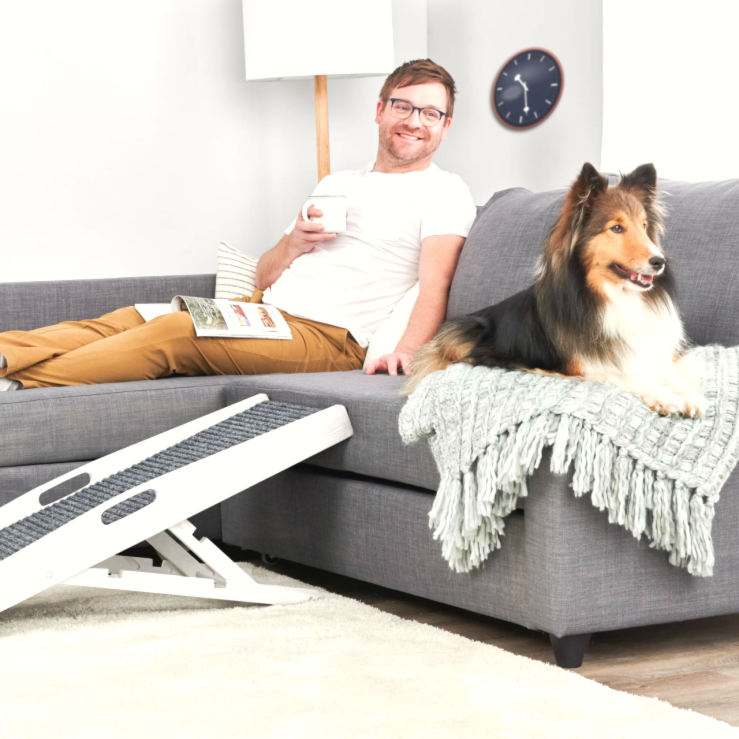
10:28
